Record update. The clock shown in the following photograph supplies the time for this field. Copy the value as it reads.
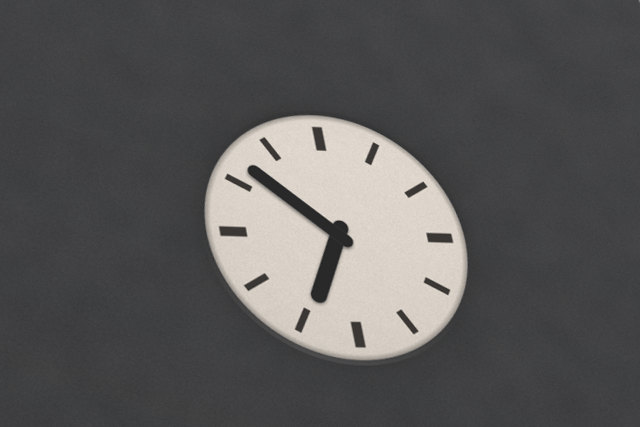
6:52
